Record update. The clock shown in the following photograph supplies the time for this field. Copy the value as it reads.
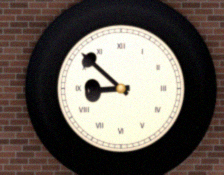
8:52
